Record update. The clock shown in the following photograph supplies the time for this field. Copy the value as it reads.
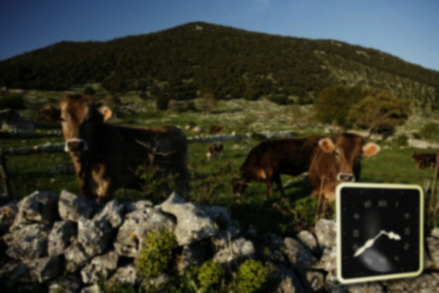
3:39
